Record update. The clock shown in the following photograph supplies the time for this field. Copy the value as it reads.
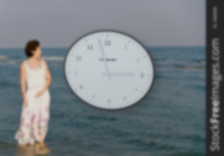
2:58
